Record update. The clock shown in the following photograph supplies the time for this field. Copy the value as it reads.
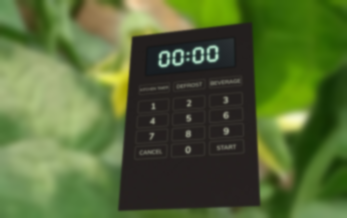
0:00
